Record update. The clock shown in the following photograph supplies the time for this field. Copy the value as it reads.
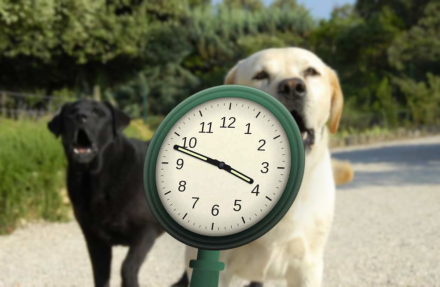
3:48
